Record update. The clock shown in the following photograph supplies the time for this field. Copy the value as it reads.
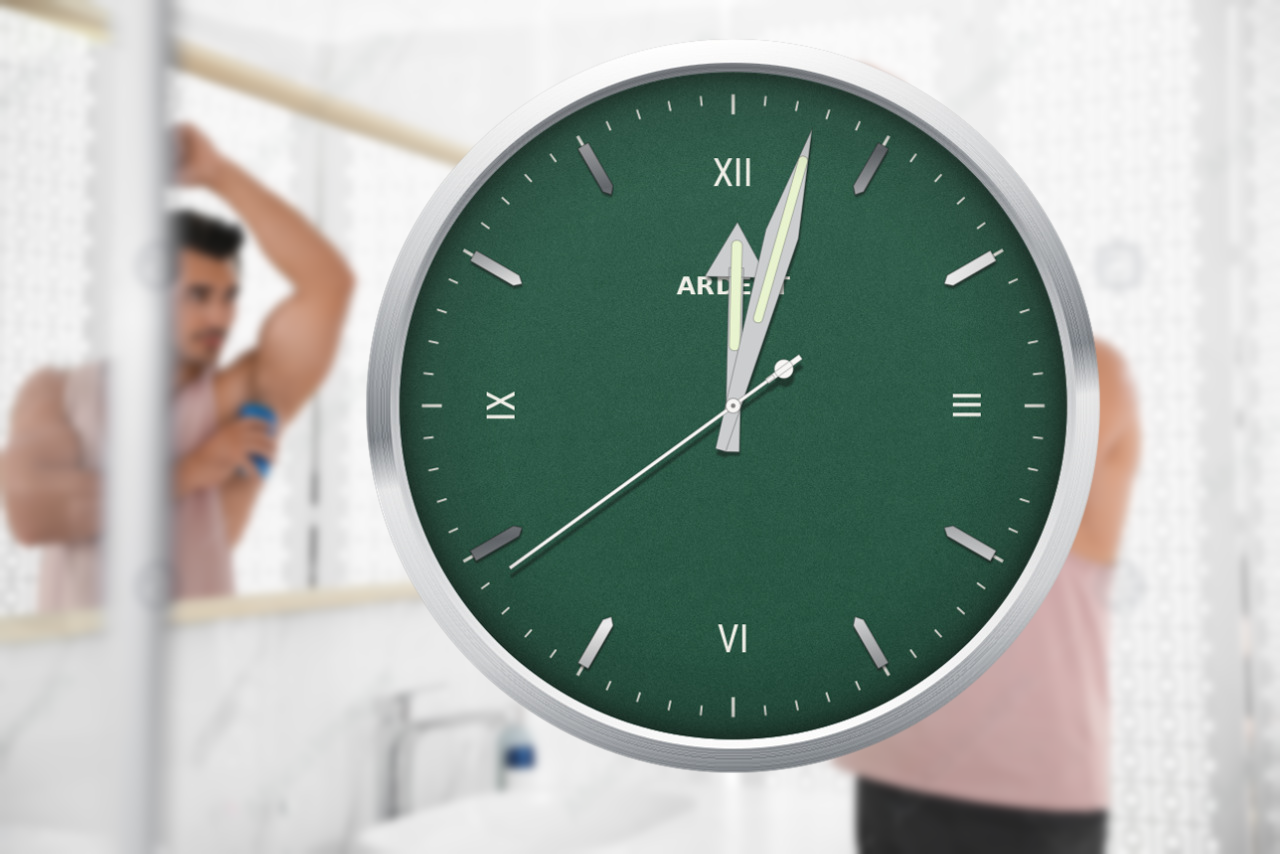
12:02:39
